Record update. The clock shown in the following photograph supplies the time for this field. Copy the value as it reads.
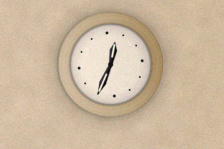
12:35
